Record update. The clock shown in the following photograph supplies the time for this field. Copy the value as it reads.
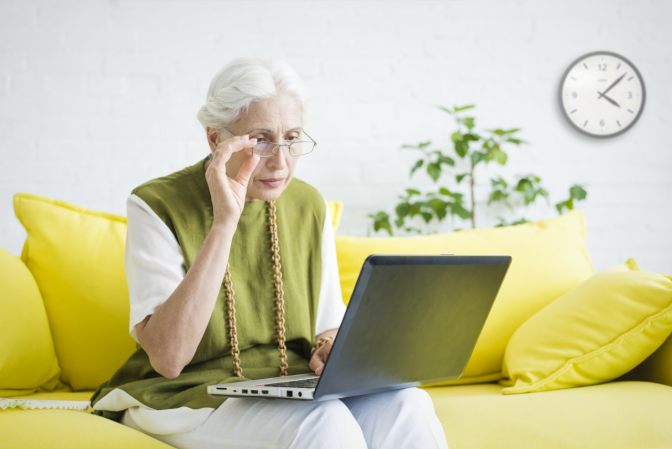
4:08
